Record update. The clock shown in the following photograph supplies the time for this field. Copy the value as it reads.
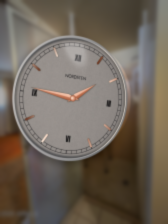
1:46
